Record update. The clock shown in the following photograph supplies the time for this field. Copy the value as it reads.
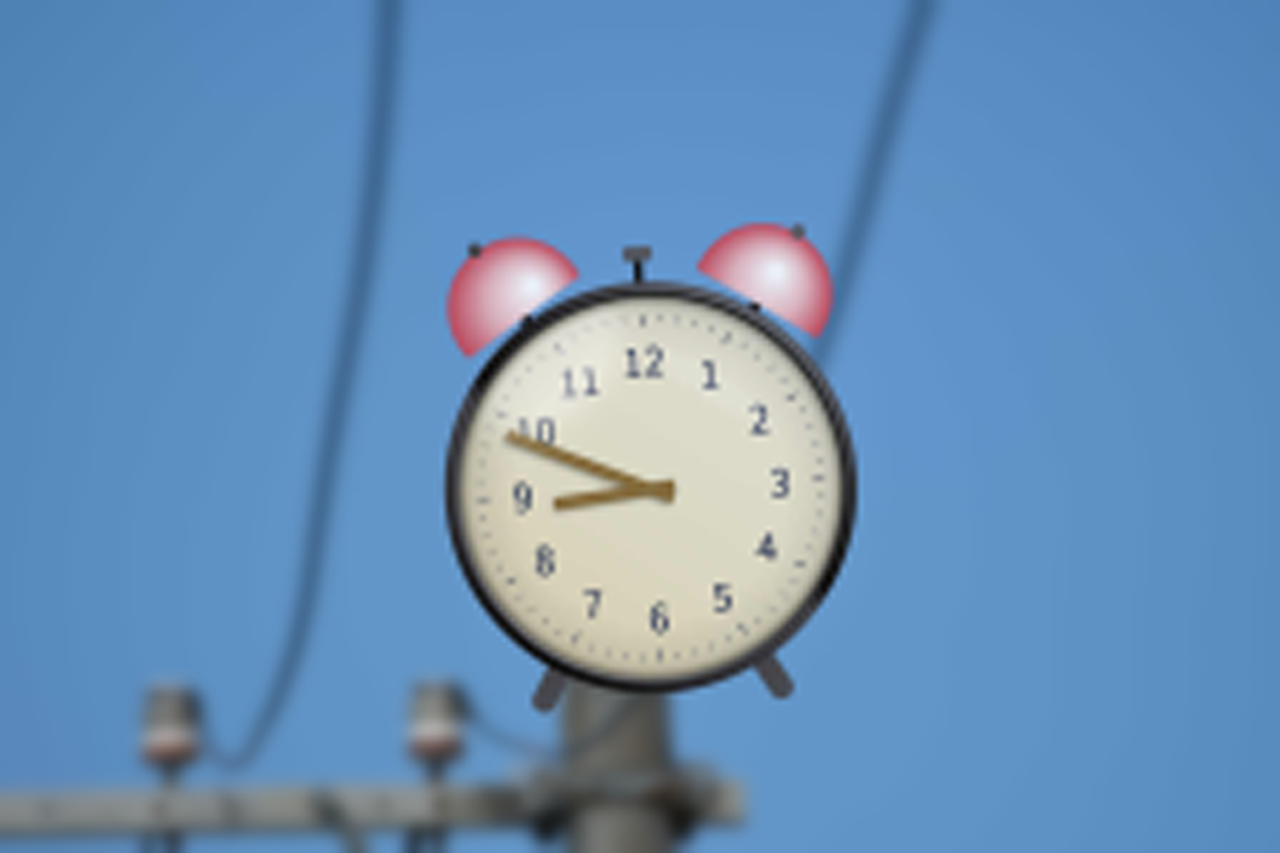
8:49
